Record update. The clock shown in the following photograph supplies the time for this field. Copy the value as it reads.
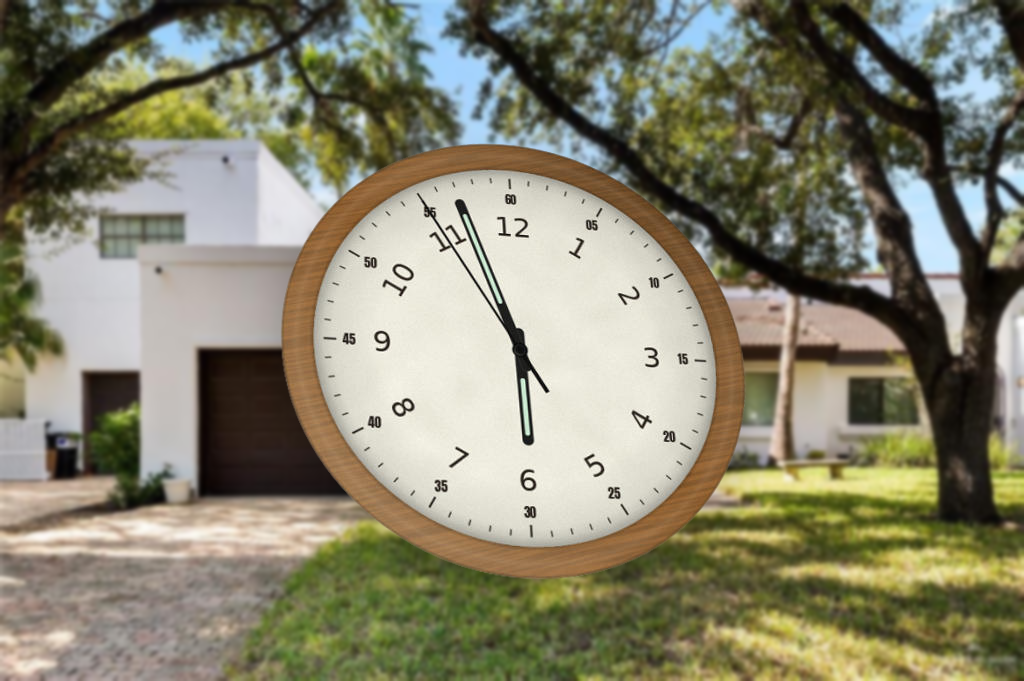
5:56:55
